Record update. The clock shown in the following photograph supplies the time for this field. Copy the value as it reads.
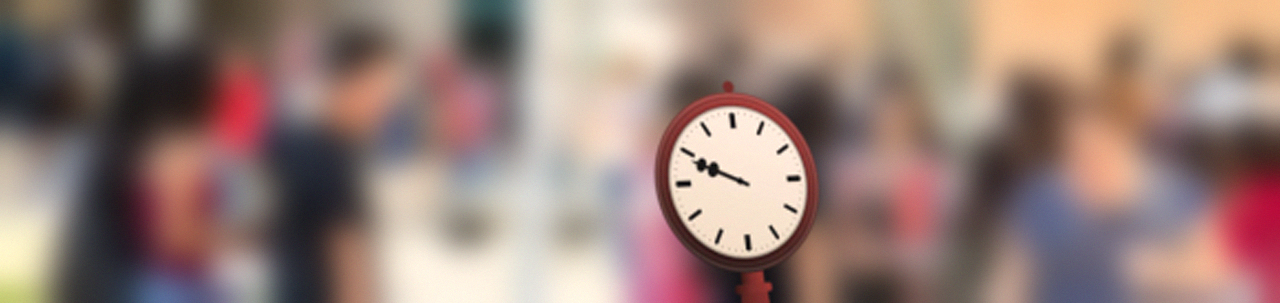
9:49
